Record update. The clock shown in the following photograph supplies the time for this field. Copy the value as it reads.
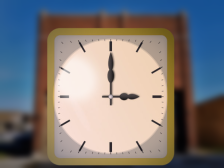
3:00
